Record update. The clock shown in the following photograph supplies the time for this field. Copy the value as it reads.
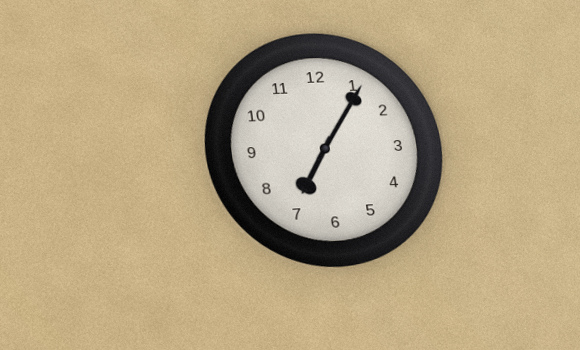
7:06
